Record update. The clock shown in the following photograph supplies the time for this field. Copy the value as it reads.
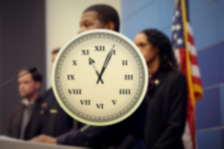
11:04
